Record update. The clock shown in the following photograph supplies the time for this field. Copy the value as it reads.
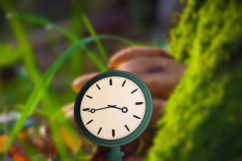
3:44
